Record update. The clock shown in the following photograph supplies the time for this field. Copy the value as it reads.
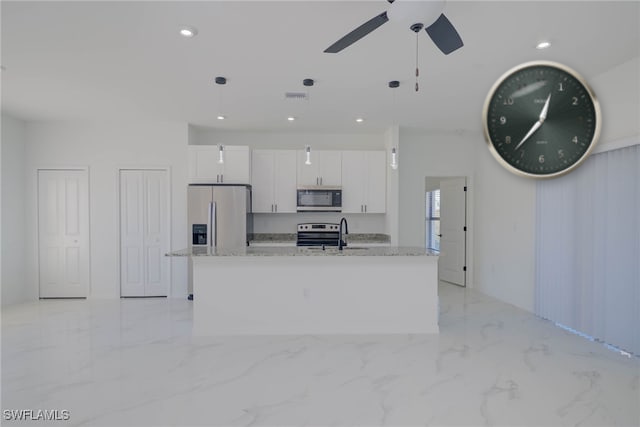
12:37
